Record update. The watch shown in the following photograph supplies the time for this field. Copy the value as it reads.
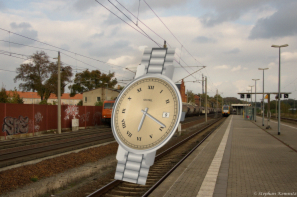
6:19
